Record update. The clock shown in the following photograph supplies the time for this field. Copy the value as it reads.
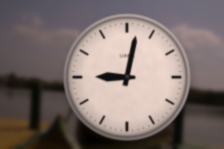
9:02
